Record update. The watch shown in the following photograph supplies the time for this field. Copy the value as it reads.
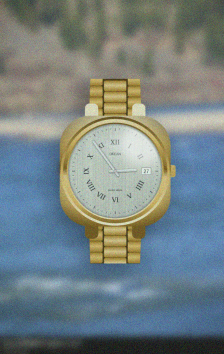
2:54
